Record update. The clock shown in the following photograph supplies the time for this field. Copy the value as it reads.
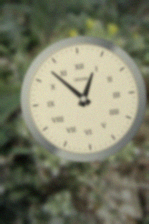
12:53
